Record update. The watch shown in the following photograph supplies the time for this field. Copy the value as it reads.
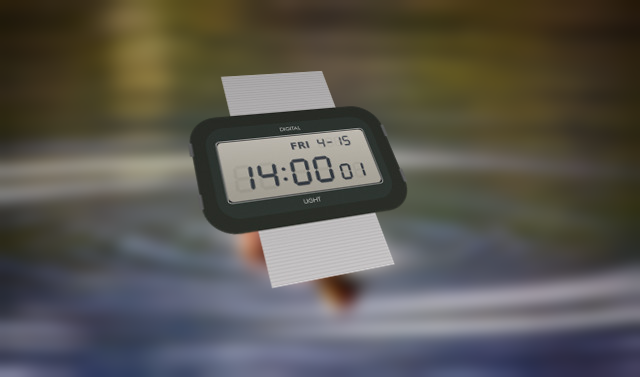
14:00:01
